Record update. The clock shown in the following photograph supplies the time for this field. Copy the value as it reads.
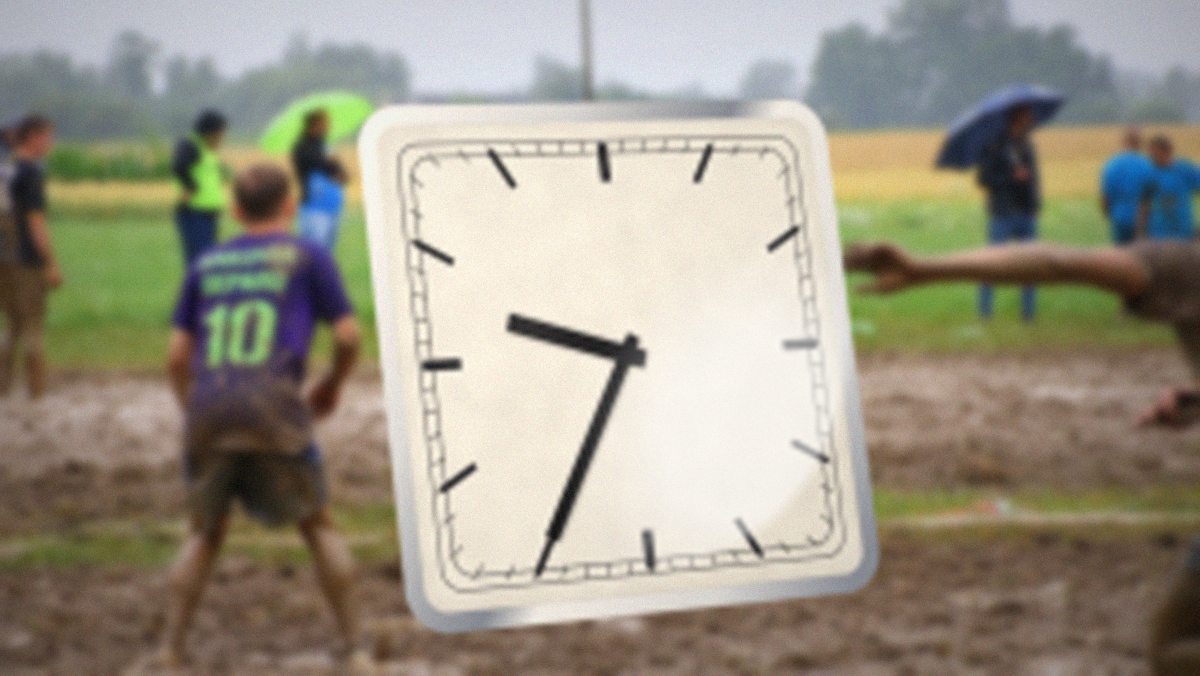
9:35
